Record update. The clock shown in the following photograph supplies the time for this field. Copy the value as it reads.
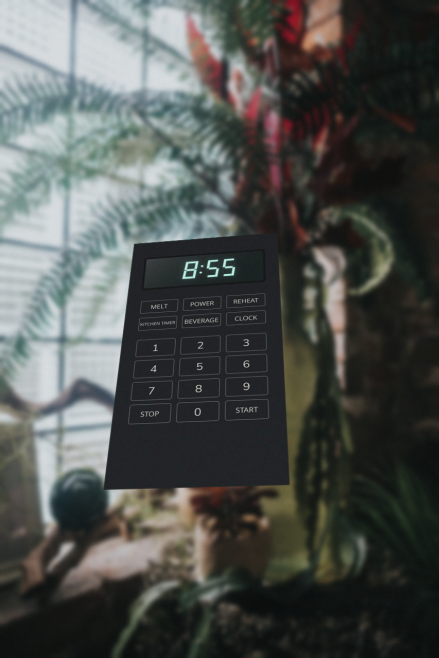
8:55
